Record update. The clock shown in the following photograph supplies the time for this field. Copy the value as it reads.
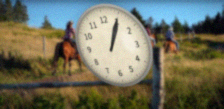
1:05
